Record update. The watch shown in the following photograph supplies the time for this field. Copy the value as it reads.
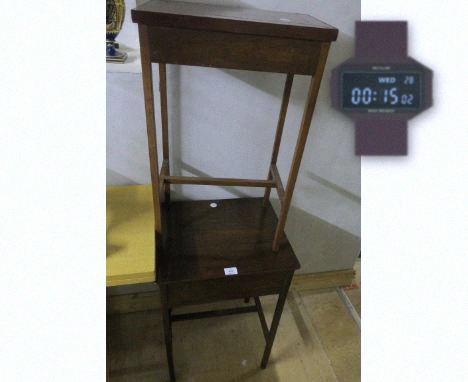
0:15
